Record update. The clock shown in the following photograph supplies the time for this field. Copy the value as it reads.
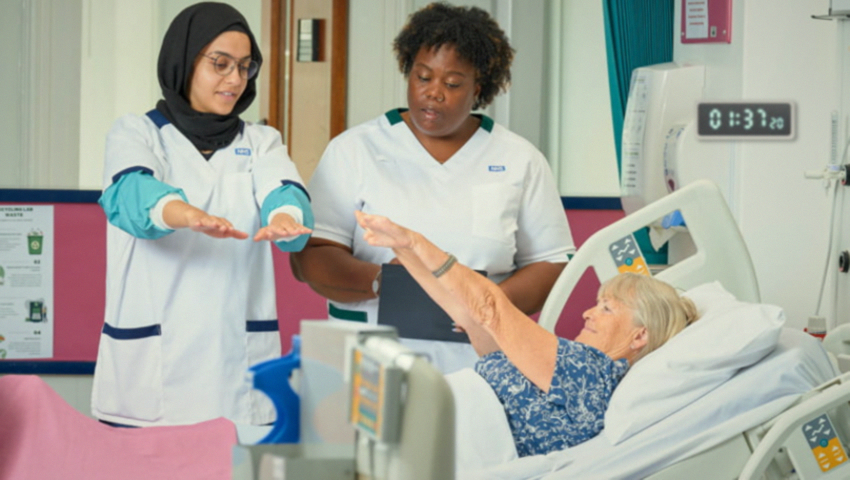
1:37
